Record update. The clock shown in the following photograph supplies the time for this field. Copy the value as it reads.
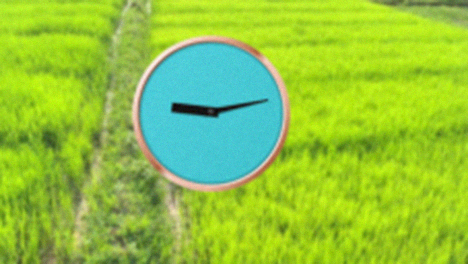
9:13
